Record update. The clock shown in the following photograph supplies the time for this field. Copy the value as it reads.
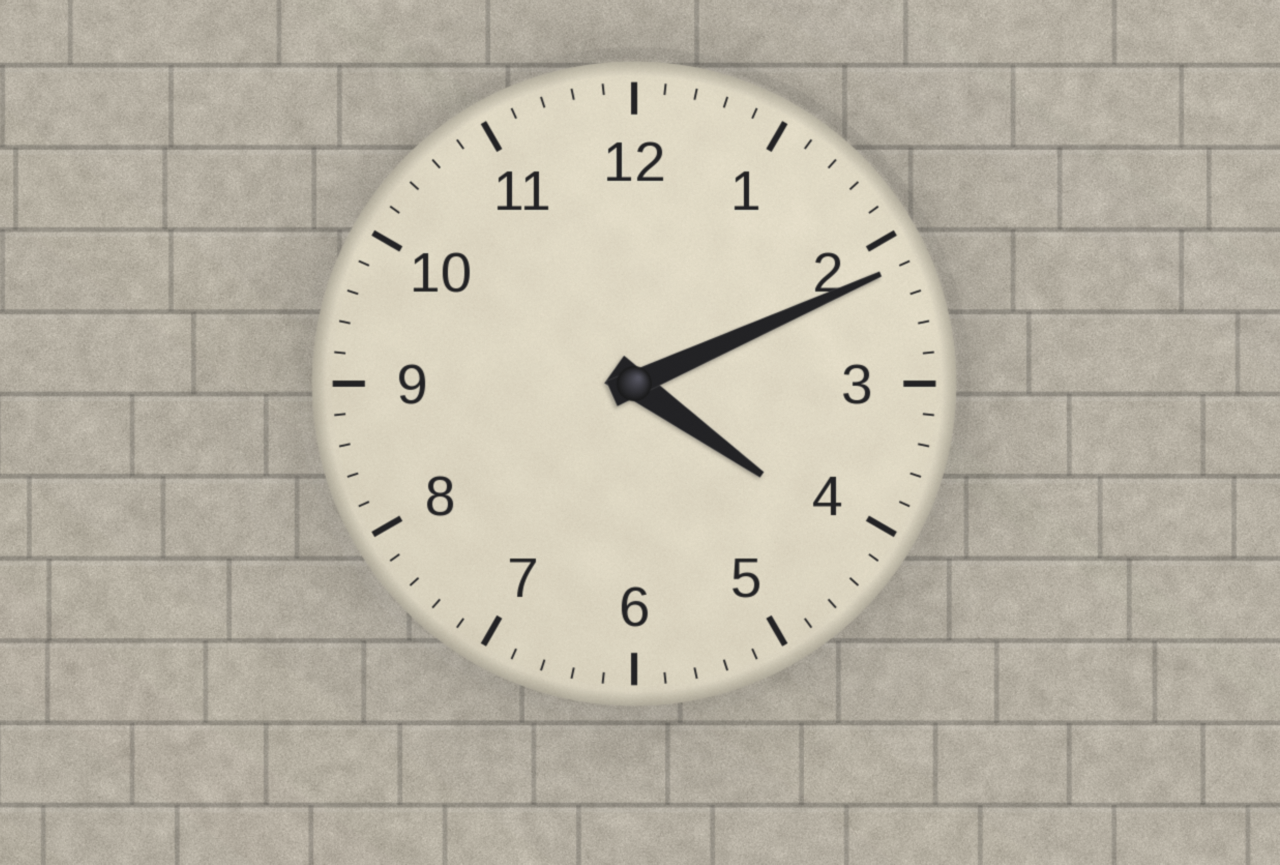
4:11
